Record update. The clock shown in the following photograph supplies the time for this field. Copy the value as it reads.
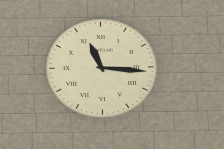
11:16
